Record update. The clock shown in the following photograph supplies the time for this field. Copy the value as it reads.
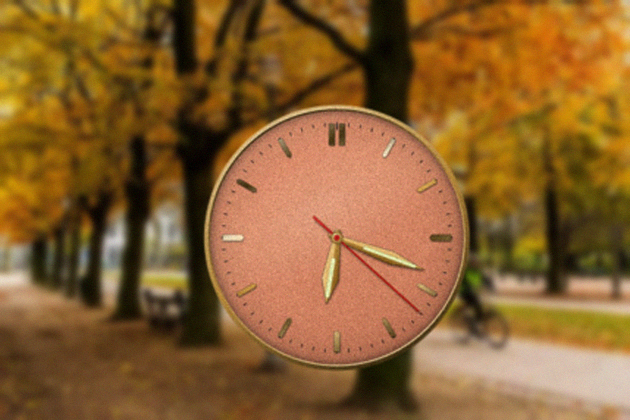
6:18:22
